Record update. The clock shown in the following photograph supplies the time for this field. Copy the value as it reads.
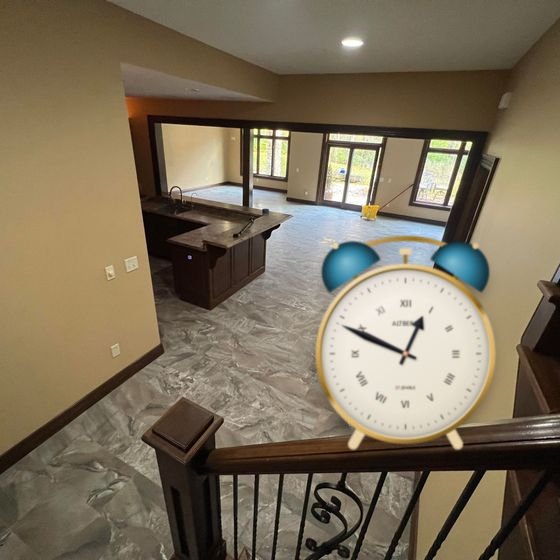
12:49
